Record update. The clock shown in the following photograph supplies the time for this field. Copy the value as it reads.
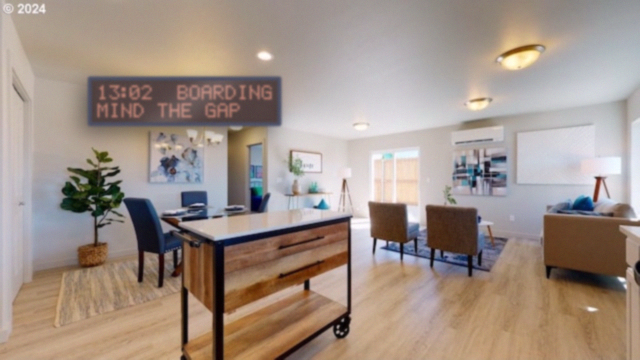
13:02
